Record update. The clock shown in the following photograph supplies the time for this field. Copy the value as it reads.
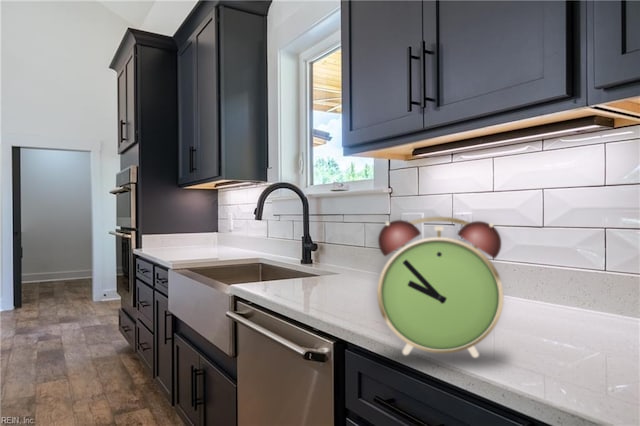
9:53
